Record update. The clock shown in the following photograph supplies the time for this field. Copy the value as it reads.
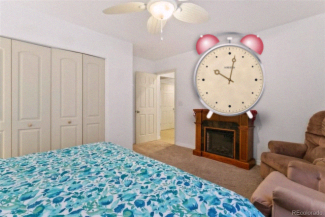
10:02
